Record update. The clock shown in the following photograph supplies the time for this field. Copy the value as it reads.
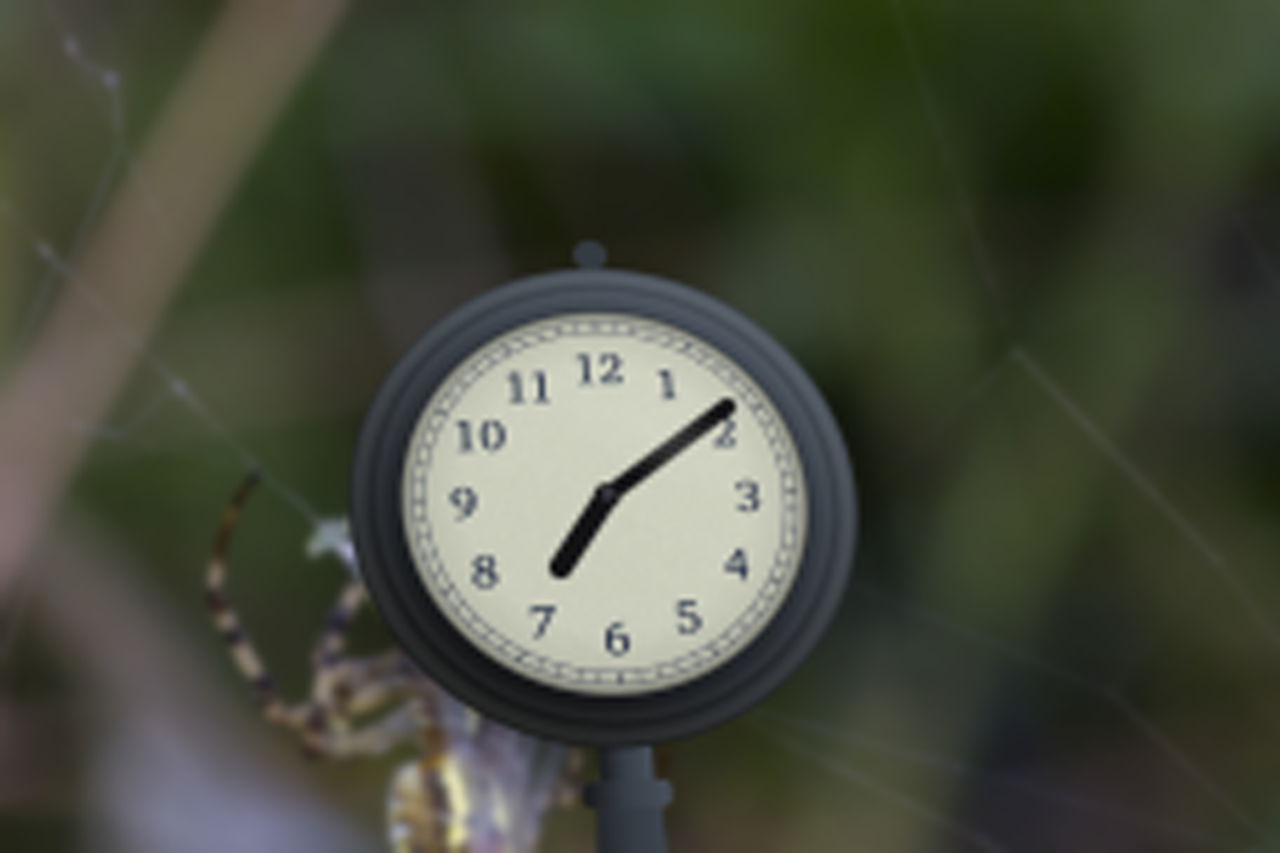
7:09
